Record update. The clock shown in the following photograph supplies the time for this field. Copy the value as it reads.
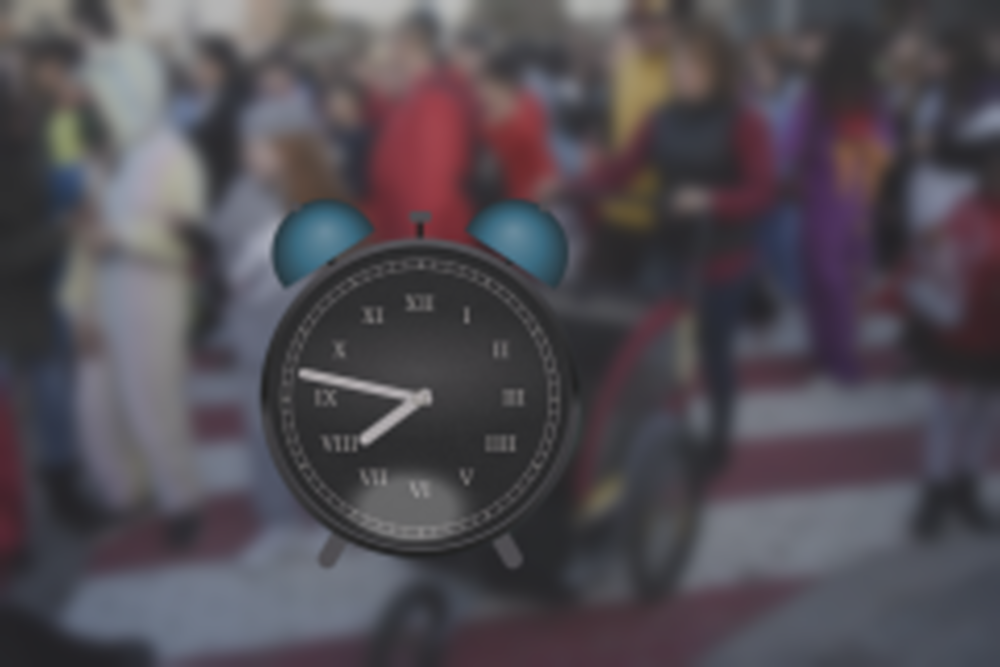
7:47
